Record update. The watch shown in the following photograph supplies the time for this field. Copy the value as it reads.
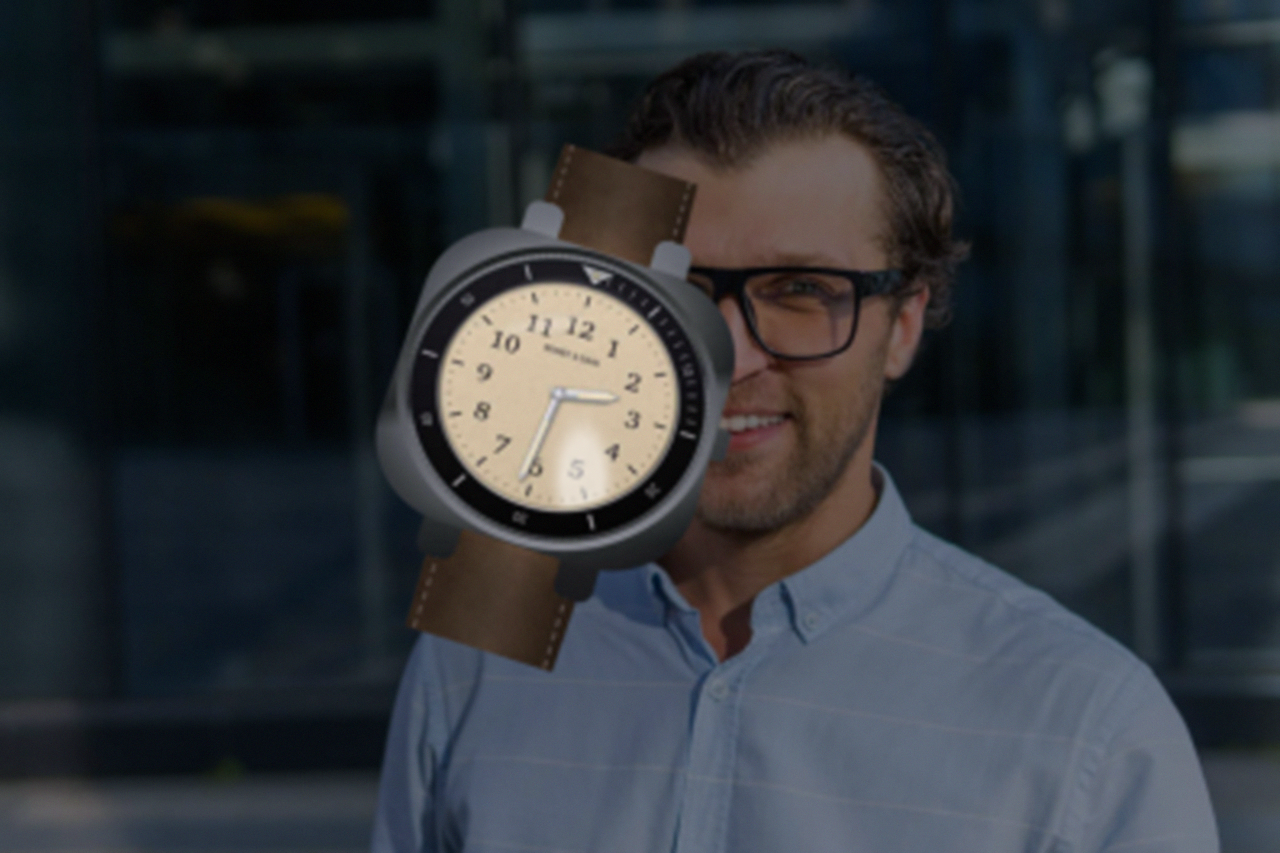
2:31
